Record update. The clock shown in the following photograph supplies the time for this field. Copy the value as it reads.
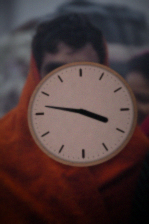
3:47
